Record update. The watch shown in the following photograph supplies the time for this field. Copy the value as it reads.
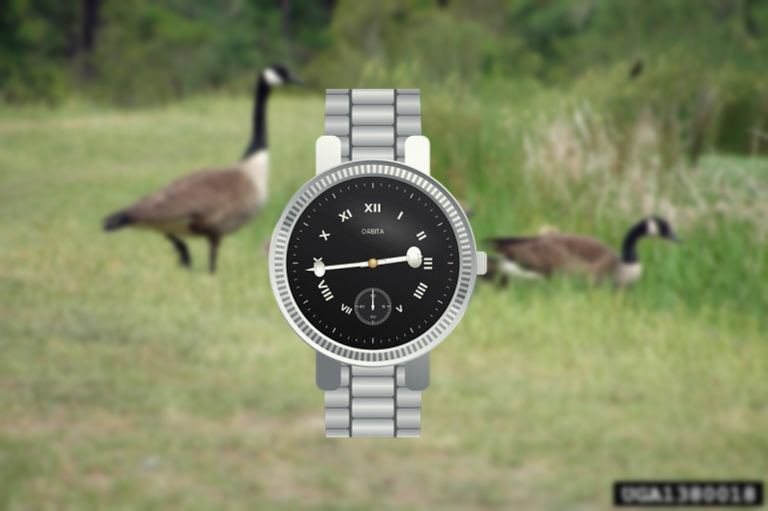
2:44
